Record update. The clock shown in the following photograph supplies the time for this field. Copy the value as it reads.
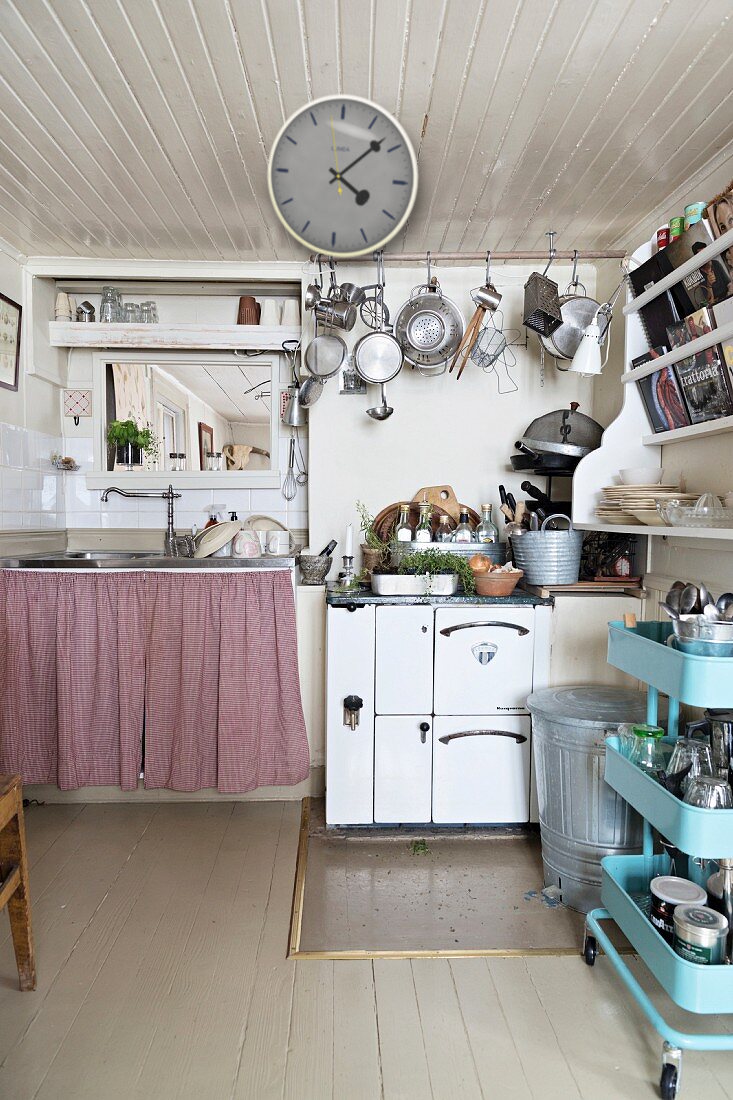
4:07:58
